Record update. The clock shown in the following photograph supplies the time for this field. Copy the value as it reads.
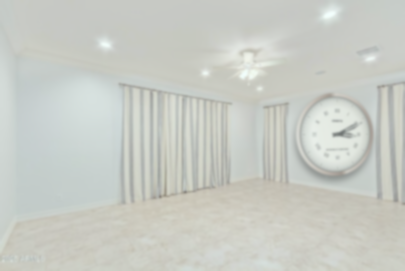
3:11
